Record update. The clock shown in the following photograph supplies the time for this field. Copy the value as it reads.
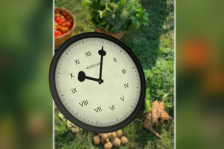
10:05
